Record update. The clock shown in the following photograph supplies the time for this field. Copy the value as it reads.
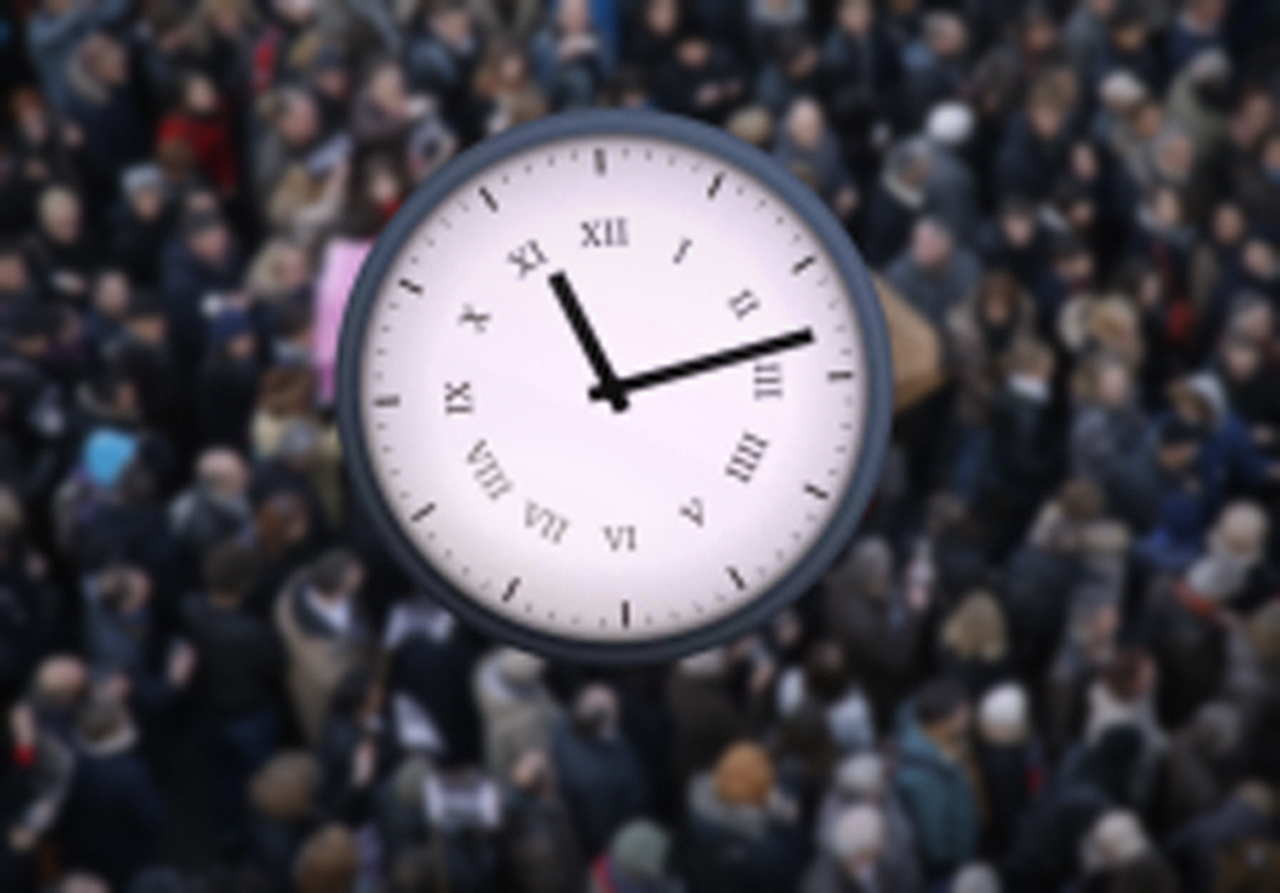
11:13
